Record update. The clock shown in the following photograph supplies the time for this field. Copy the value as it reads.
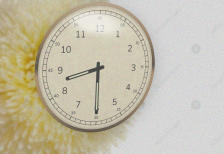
8:30
